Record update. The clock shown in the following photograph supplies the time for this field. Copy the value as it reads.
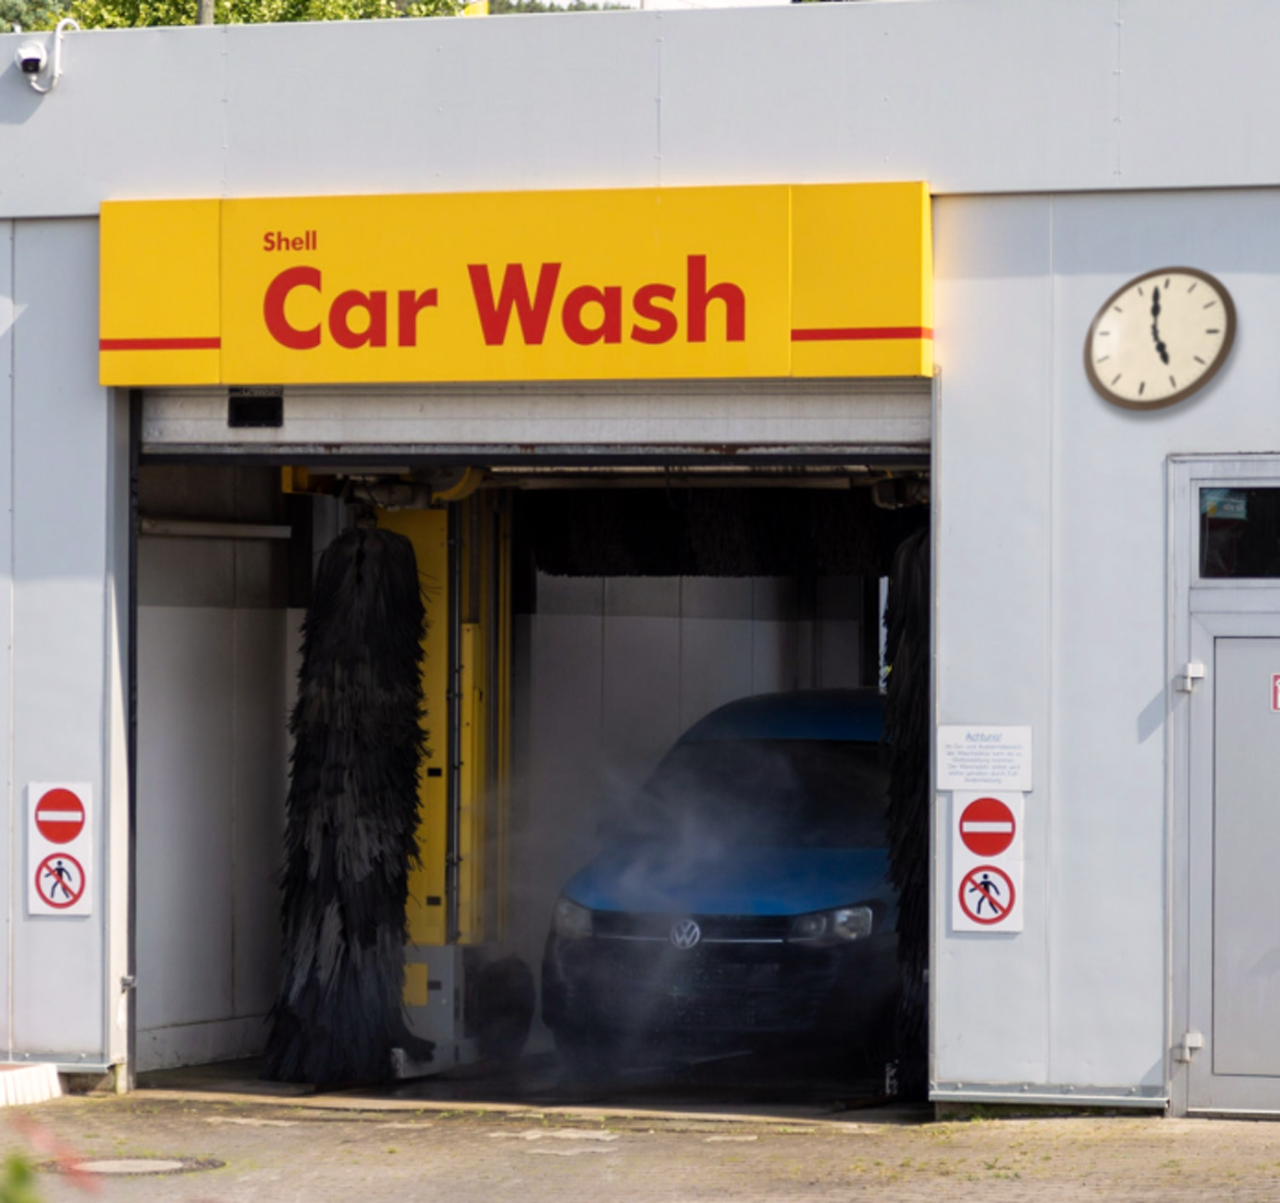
4:58
